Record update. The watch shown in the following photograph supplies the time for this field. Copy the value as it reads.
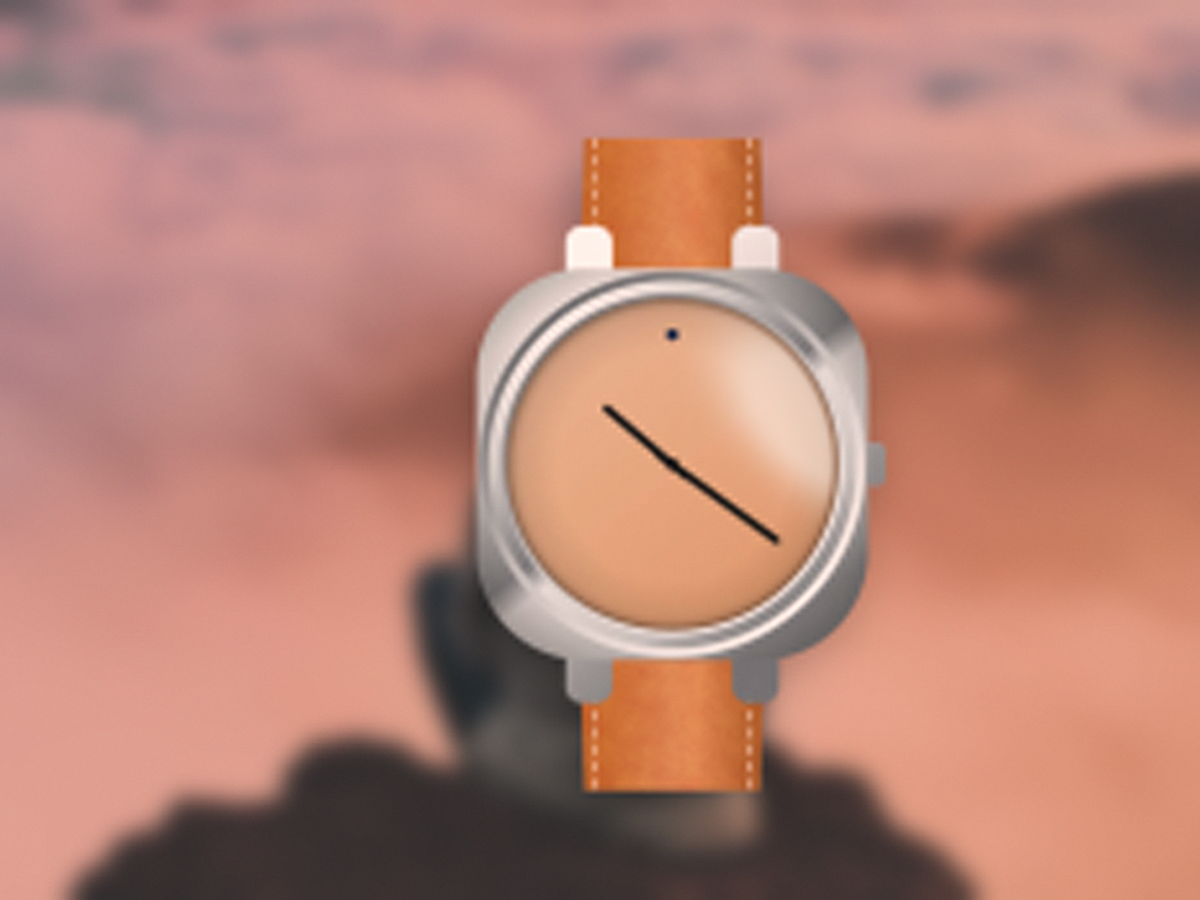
10:21
